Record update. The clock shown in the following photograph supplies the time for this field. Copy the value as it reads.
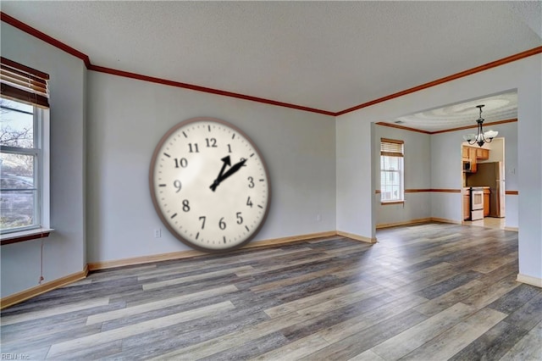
1:10
